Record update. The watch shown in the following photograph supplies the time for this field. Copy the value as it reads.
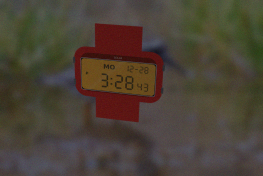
3:28:43
